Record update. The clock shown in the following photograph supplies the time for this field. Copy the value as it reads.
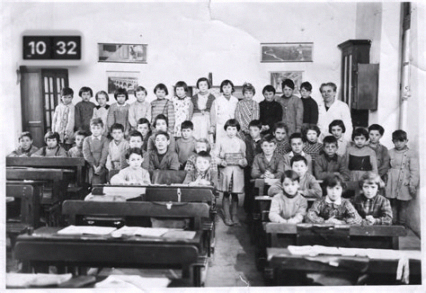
10:32
